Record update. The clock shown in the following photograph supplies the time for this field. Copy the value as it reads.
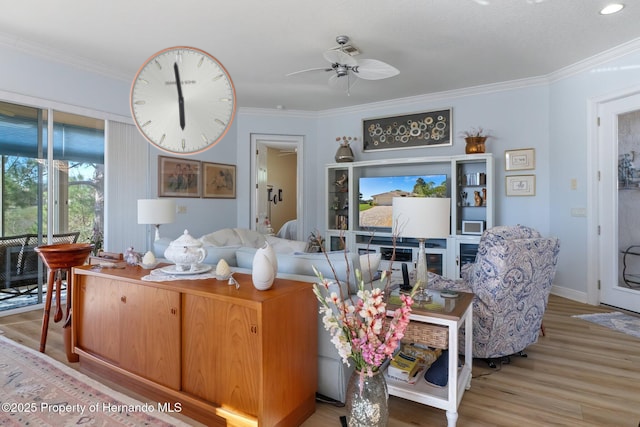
5:59
